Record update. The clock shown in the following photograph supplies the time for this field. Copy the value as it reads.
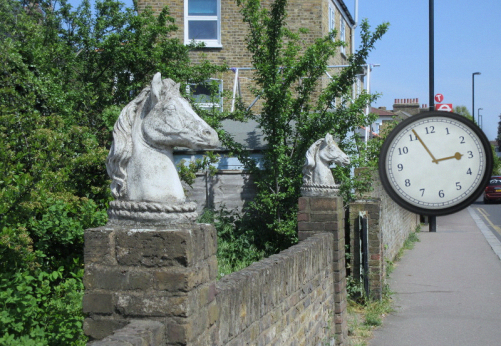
2:56
